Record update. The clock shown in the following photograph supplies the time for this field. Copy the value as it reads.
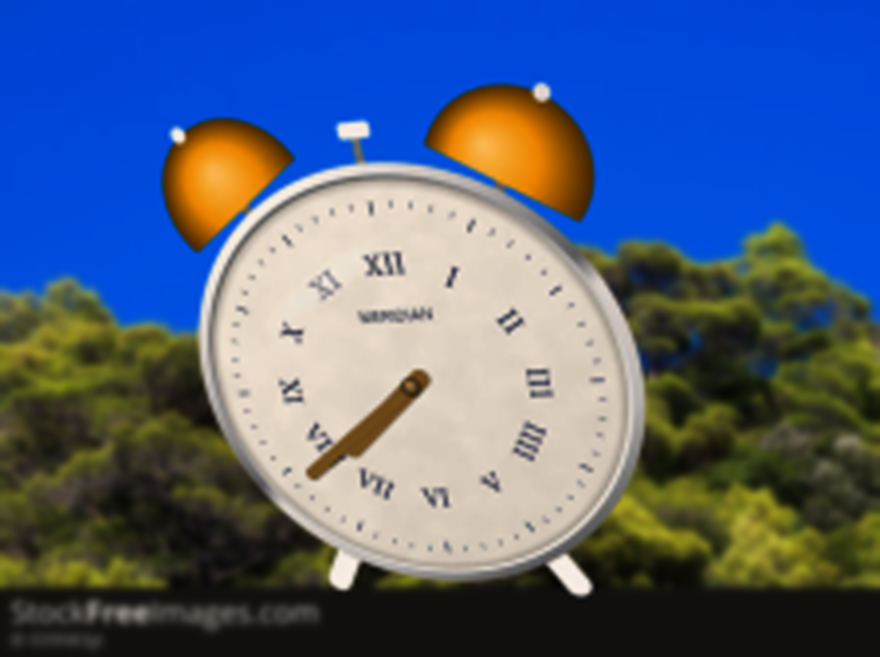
7:39
